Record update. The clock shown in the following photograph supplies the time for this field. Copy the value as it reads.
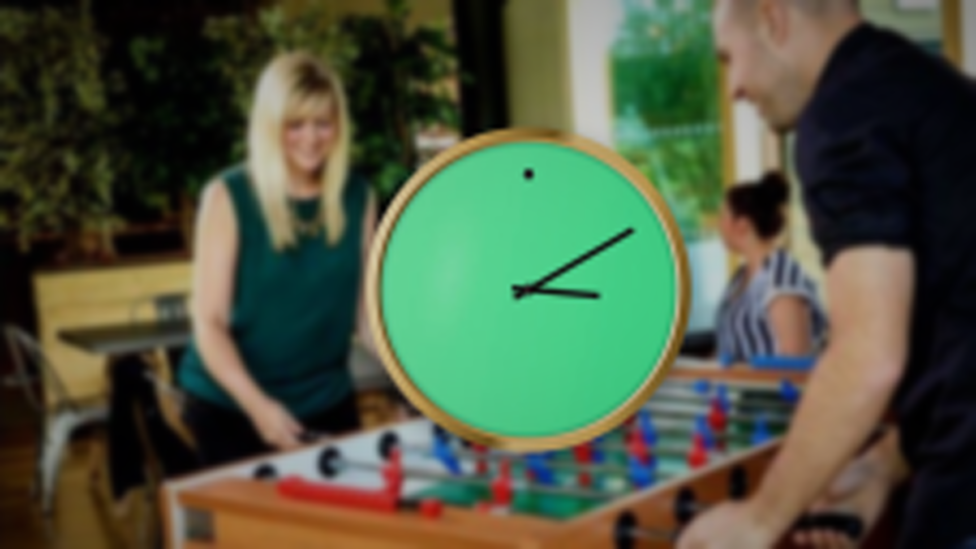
3:10
